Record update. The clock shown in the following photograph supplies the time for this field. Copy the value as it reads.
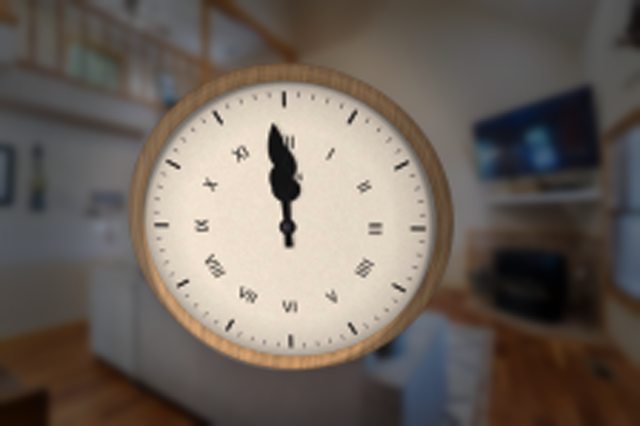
11:59
